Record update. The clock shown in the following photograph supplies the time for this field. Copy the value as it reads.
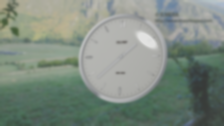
1:38
